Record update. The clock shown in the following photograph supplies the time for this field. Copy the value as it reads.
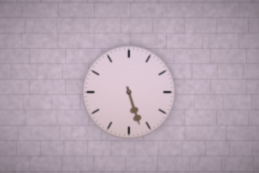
5:27
